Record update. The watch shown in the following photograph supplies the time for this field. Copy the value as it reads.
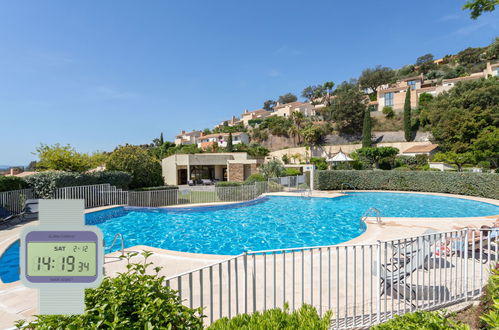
14:19:34
